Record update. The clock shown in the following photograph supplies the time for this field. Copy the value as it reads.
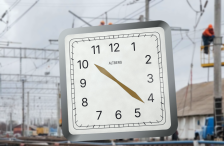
10:22
